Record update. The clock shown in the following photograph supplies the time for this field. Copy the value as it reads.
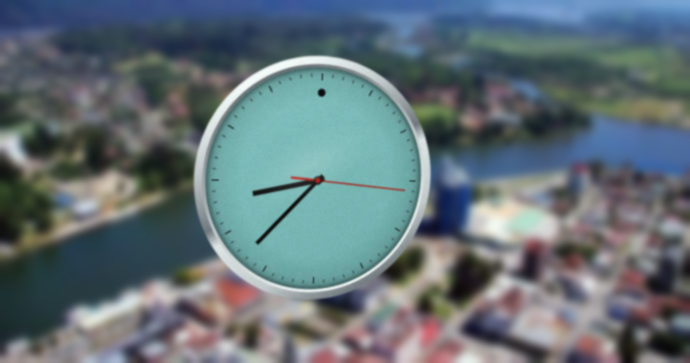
8:37:16
